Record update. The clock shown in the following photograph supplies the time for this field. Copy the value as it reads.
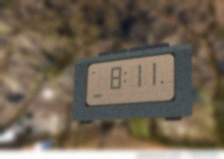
8:11
